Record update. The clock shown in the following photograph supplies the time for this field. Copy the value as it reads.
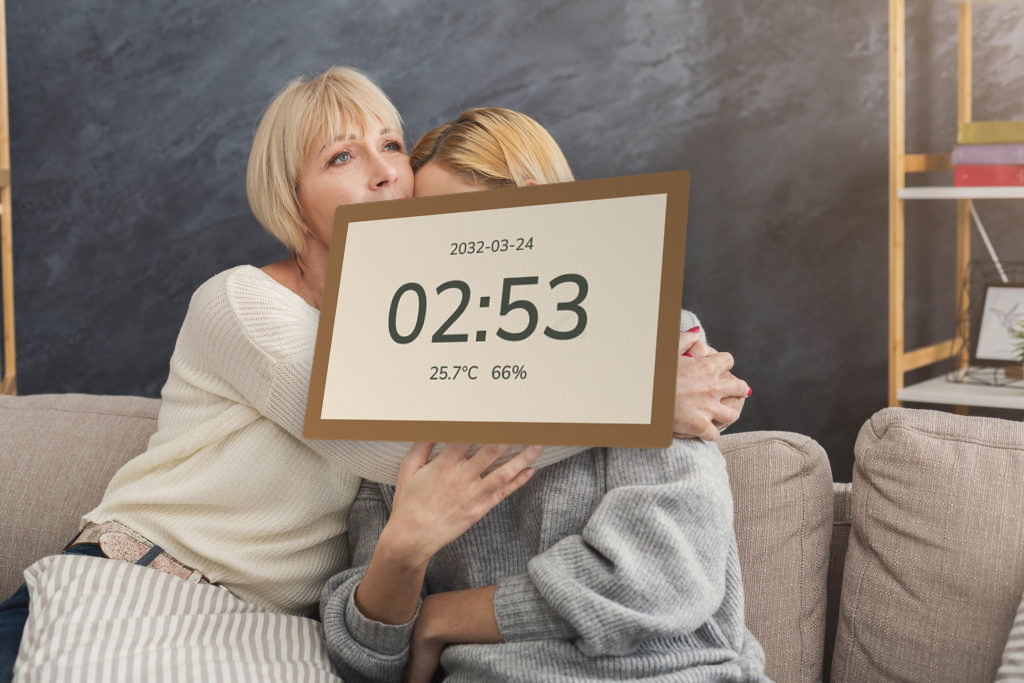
2:53
